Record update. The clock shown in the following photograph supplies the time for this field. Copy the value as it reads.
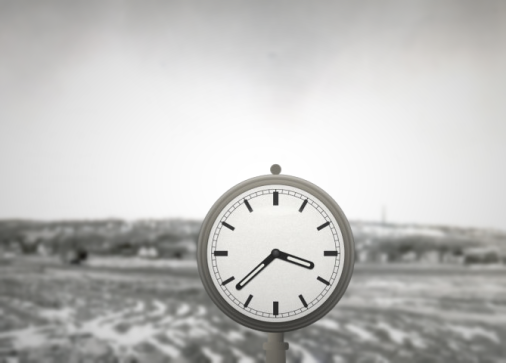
3:38
